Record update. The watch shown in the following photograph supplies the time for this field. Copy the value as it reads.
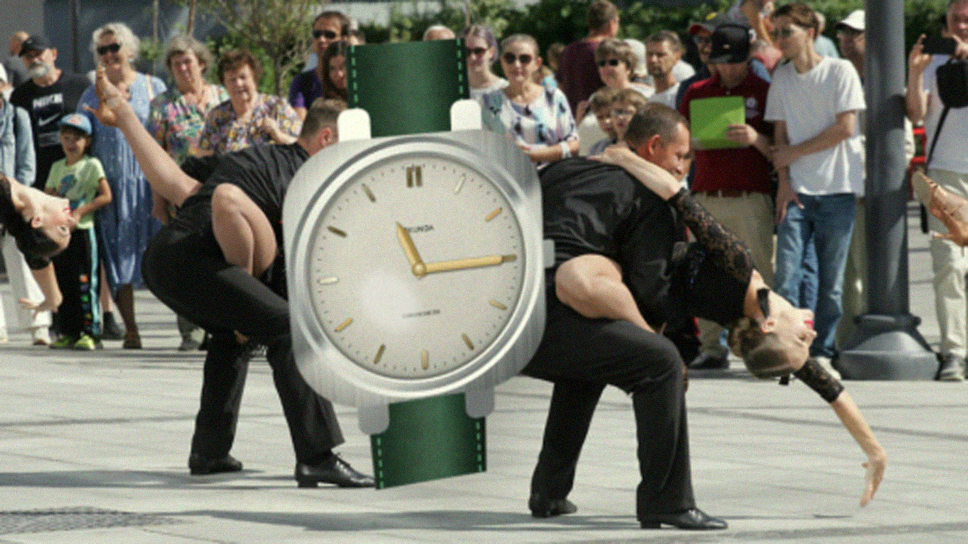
11:15
